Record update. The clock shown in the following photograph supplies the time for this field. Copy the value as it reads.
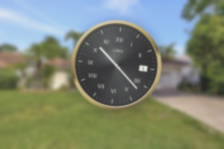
10:22
